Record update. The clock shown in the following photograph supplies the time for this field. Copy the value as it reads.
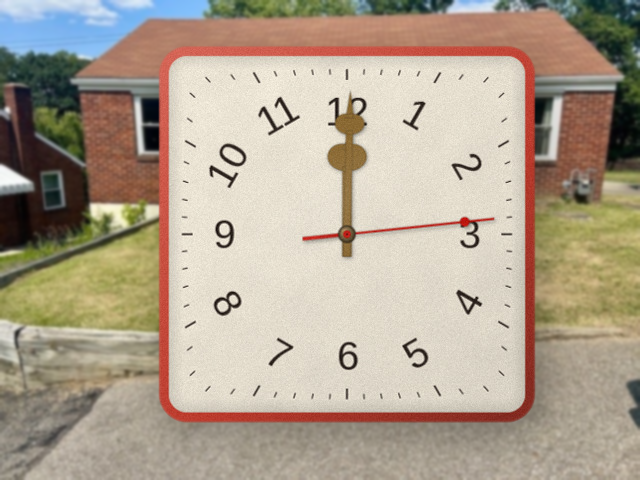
12:00:14
